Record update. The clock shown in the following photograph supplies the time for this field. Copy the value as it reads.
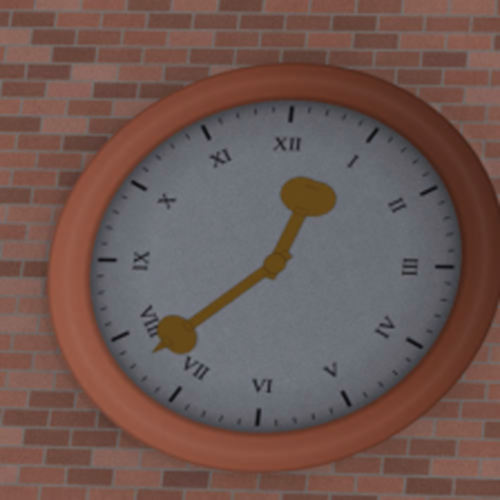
12:38
